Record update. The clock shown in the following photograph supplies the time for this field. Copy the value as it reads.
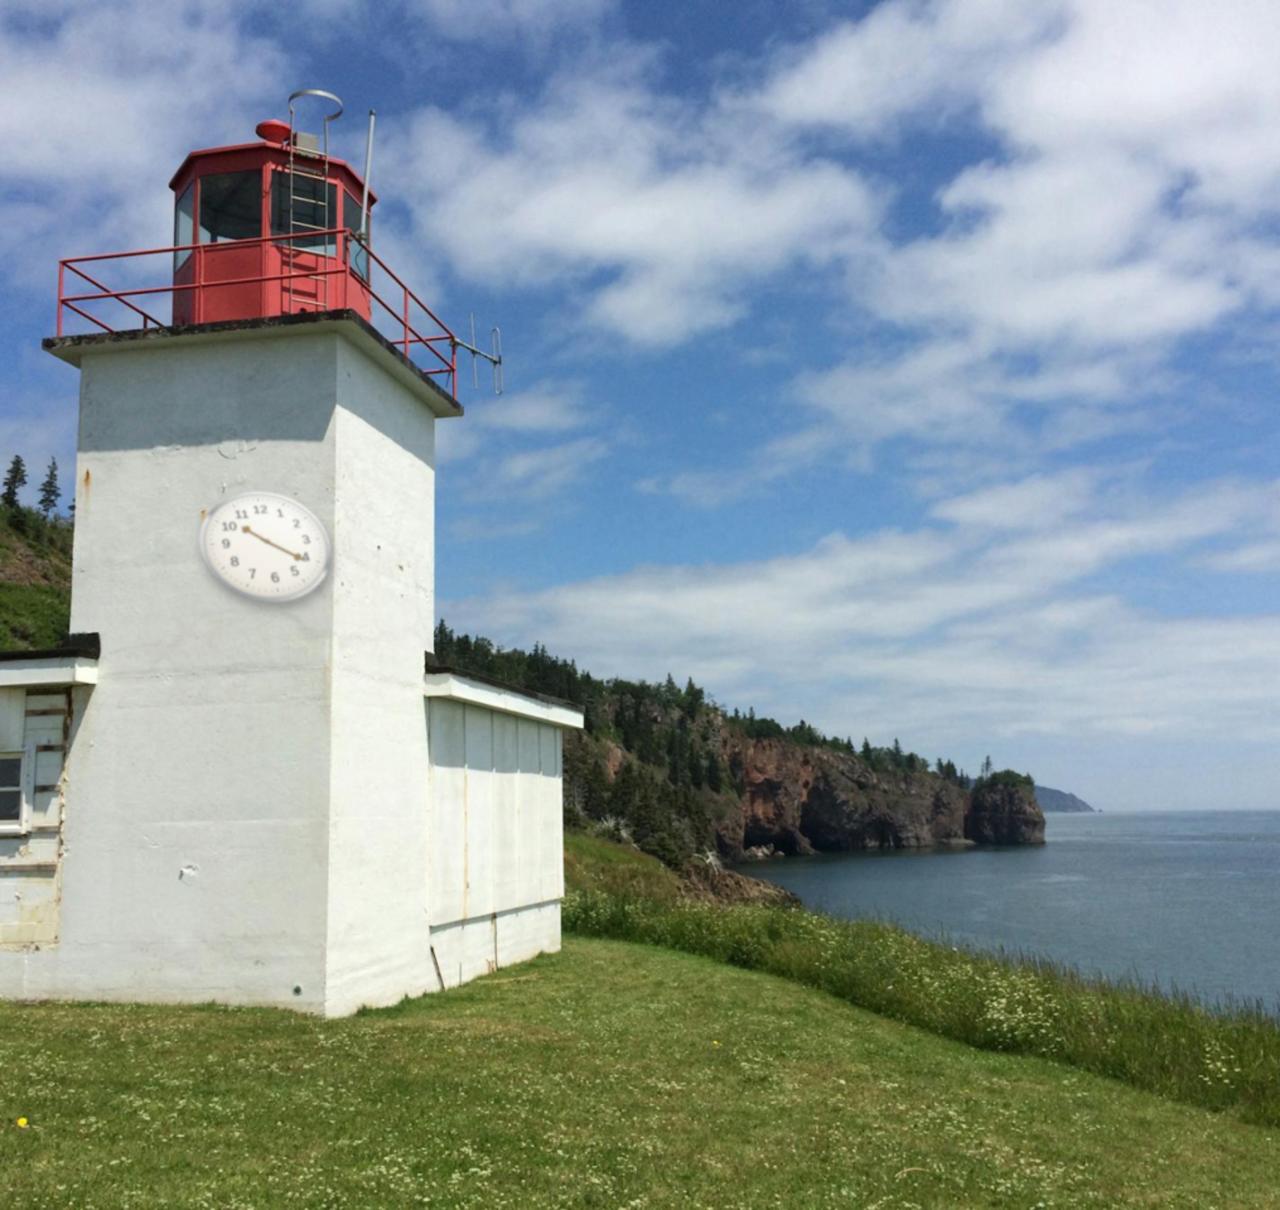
10:21
